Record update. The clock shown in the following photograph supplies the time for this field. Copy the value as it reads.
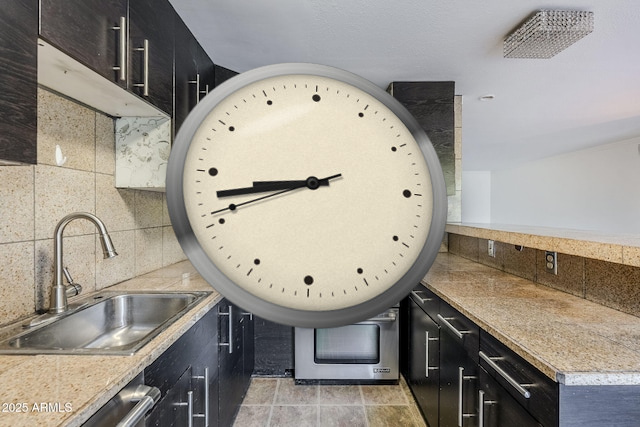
8:42:41
